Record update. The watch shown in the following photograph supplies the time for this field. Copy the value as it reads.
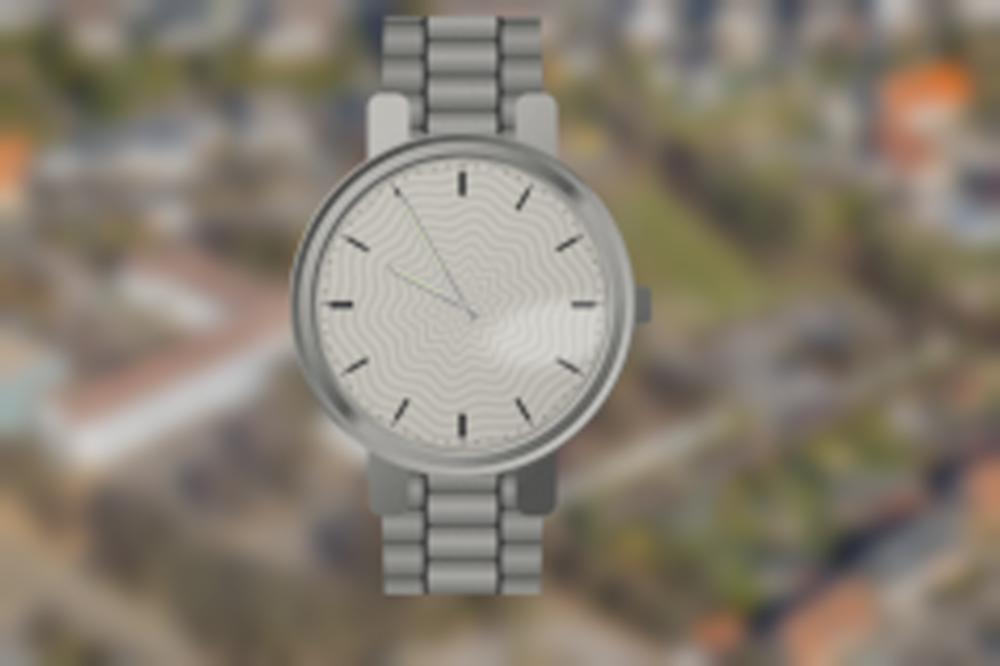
9:55
